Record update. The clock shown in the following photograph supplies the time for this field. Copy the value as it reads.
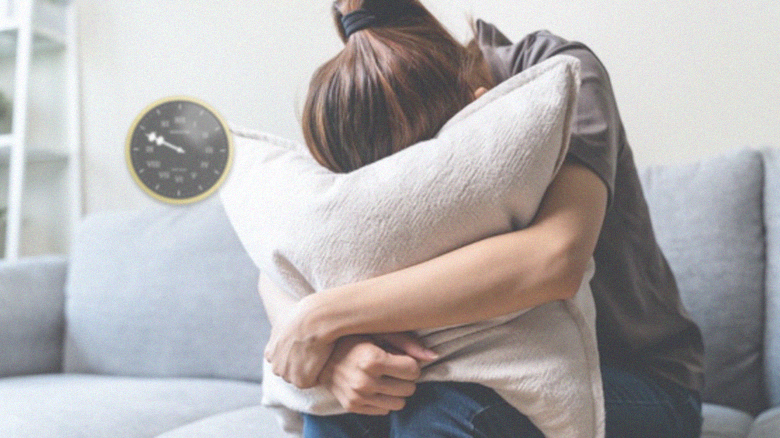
9:49
